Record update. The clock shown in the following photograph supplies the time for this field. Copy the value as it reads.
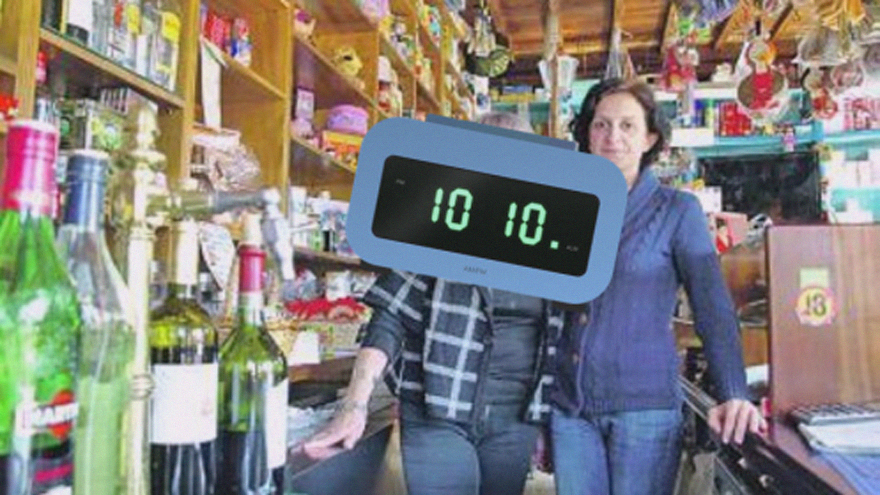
10:10
